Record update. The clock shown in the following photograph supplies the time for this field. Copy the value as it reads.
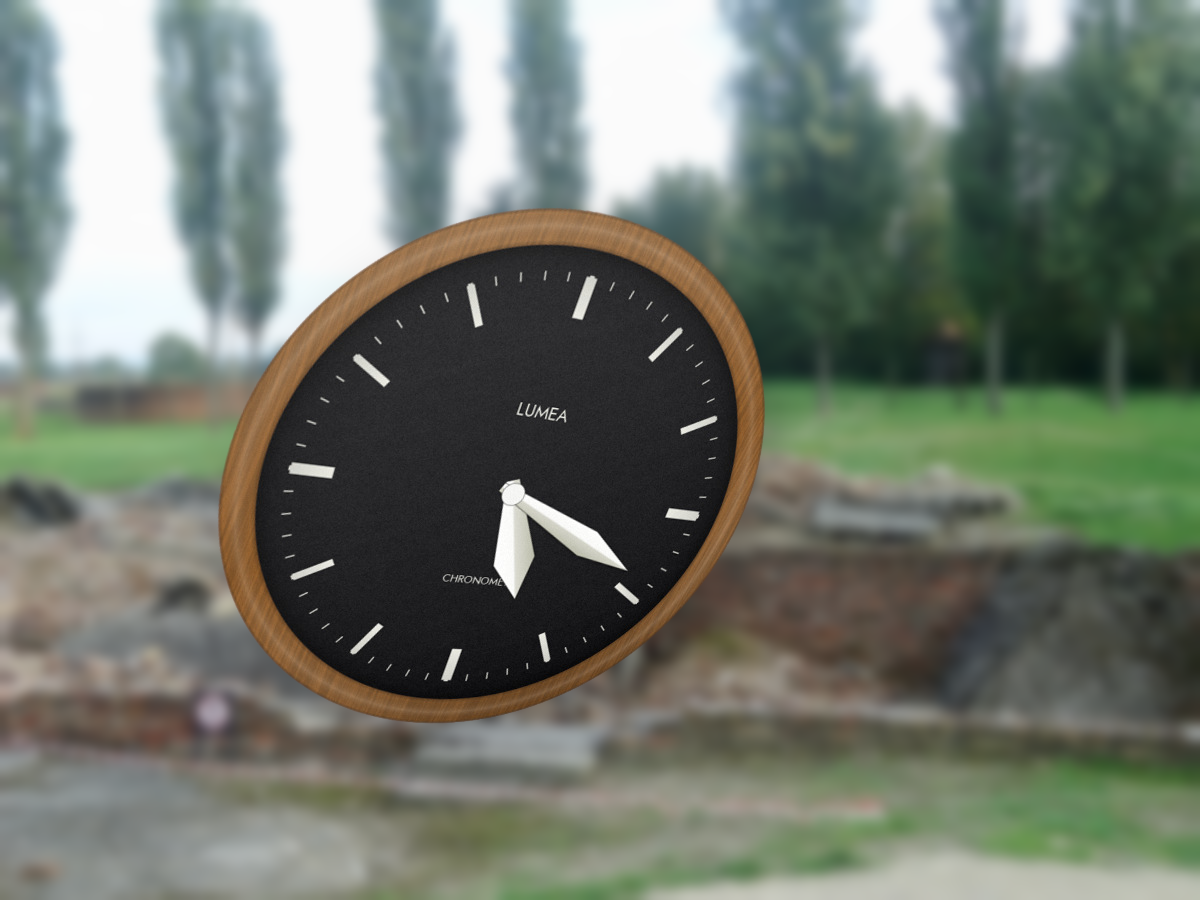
5:19
